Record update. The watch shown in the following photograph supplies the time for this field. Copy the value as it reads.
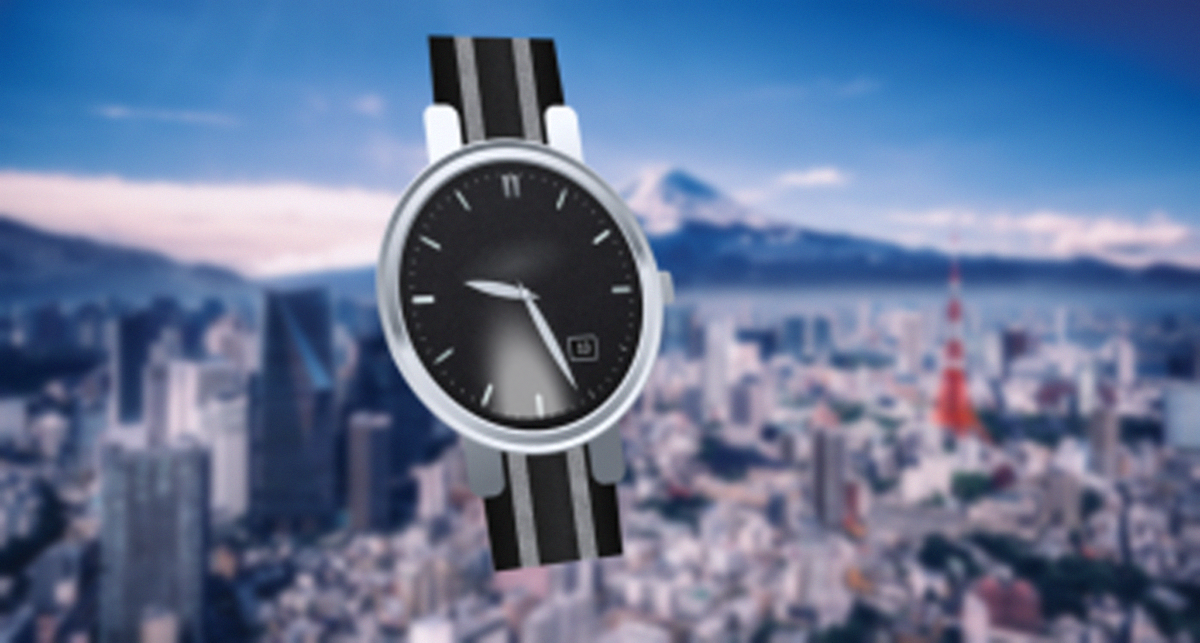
9:26
